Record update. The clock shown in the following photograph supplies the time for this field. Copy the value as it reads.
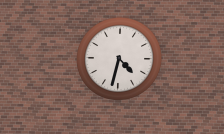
4:32
